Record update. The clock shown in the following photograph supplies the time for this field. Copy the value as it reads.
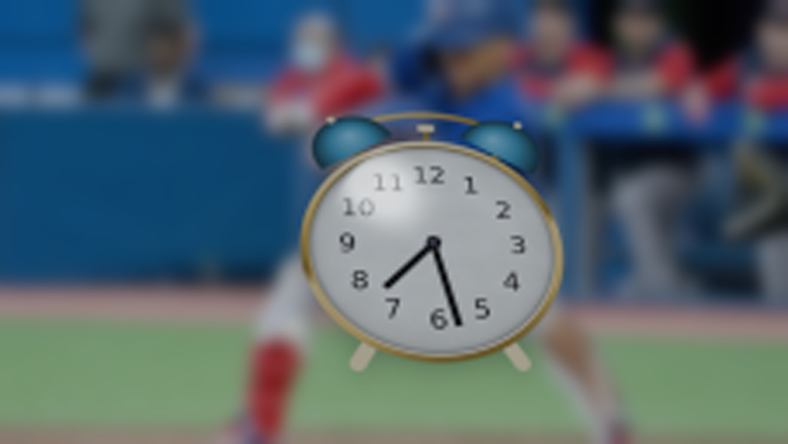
7:28
